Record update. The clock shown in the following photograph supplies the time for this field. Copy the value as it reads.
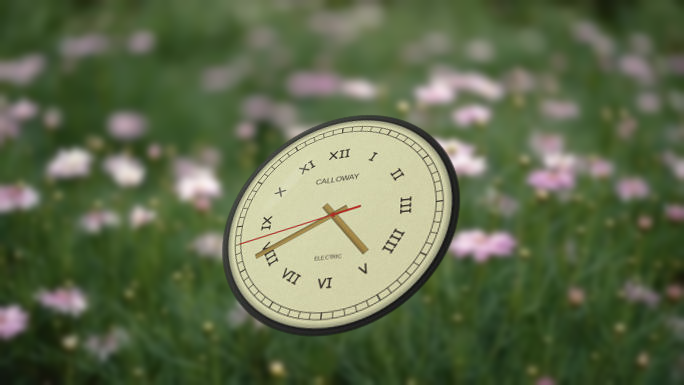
4:40:43
